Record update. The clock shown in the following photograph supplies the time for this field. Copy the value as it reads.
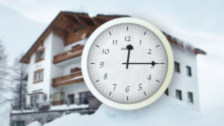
12:15
